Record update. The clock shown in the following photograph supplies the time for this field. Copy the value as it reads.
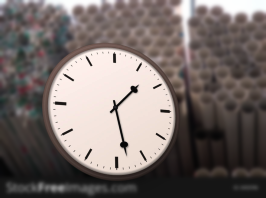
1:28
